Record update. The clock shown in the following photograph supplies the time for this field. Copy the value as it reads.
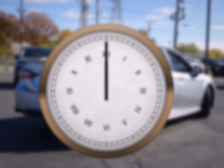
12:00
